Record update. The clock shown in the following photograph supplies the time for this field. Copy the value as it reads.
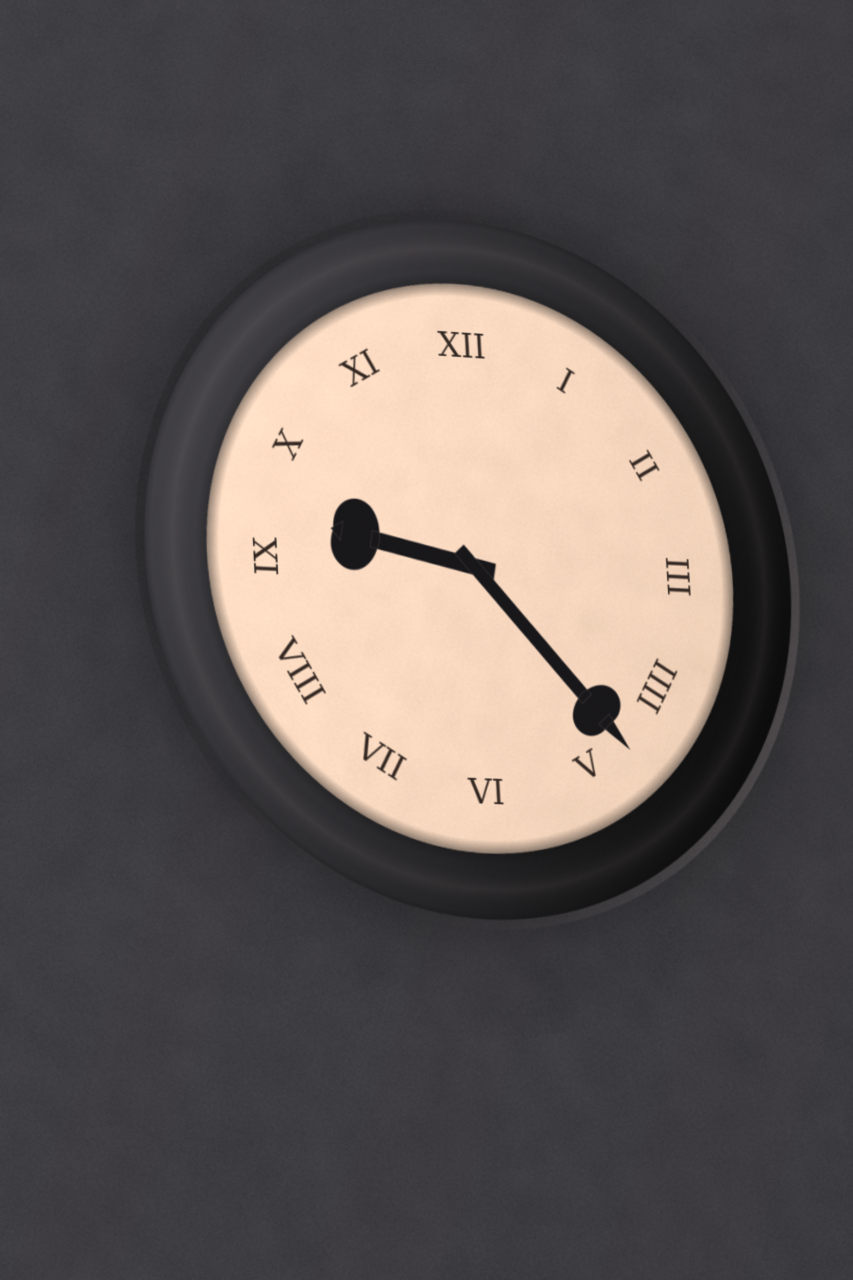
9:23
